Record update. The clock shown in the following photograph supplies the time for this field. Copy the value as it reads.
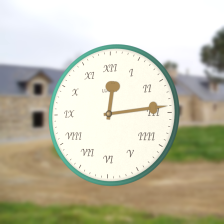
12:14
